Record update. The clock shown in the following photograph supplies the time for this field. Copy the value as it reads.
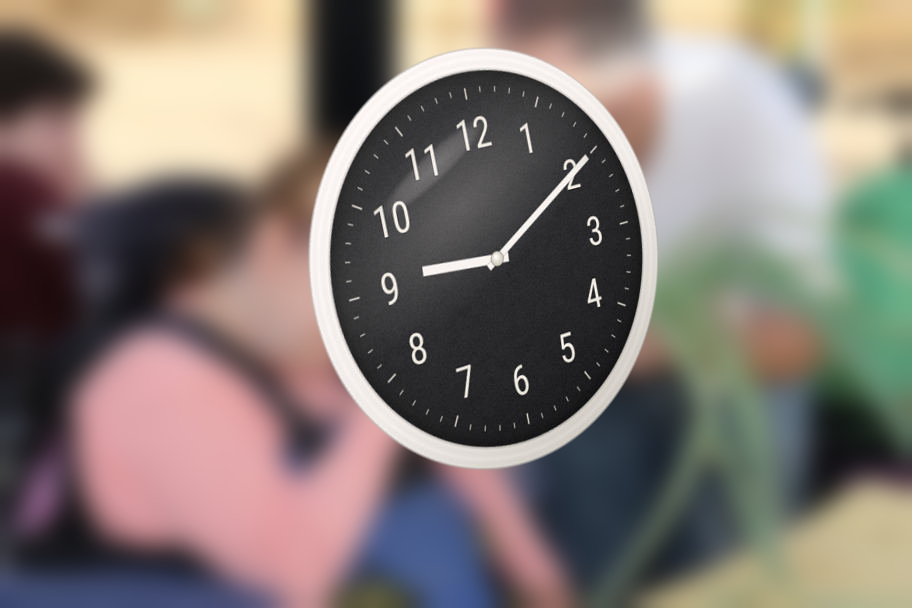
9:10
